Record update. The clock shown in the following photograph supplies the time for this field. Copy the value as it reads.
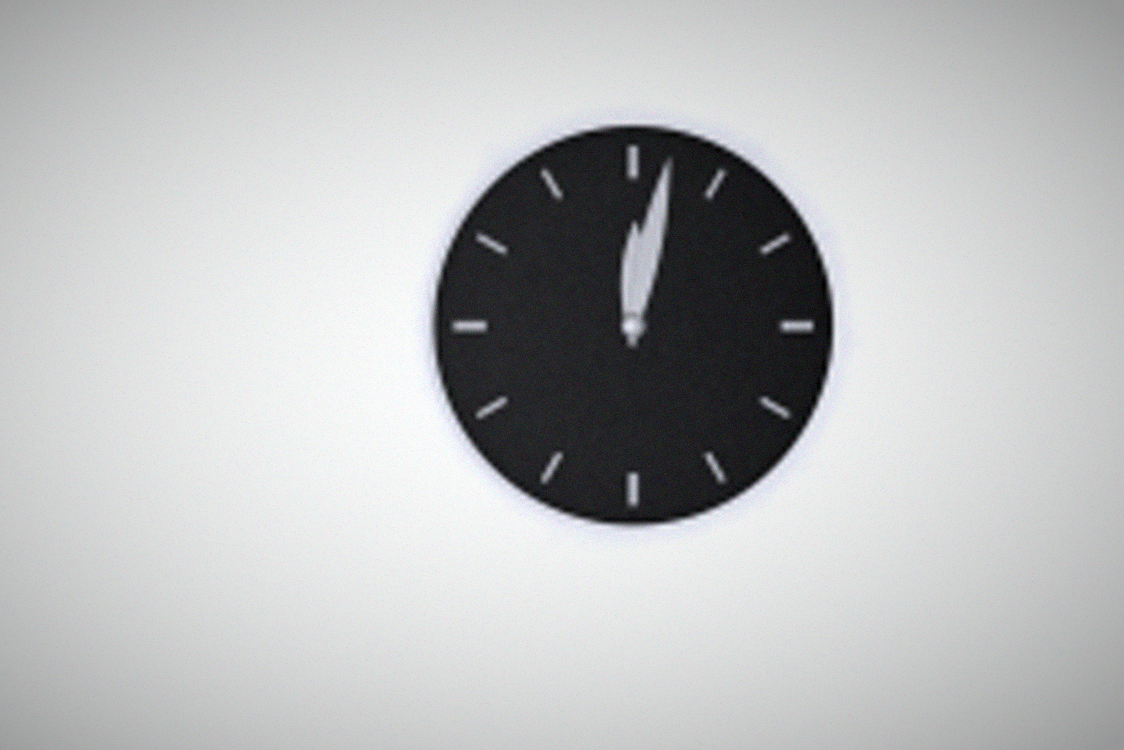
12:02
